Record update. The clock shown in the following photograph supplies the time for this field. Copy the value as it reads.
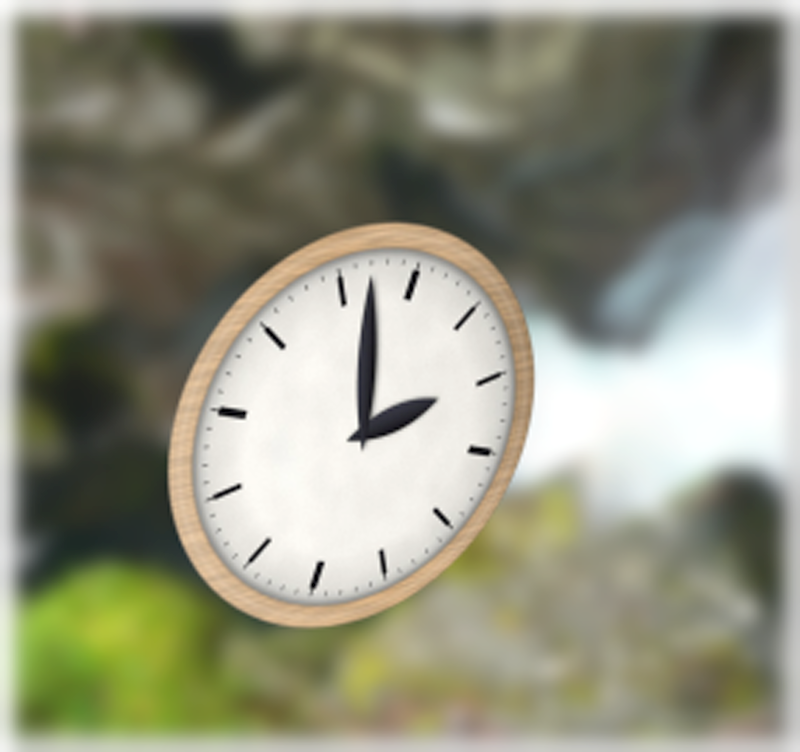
1:57
